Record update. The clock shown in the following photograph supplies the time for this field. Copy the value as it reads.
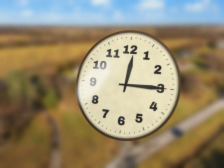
12:15
